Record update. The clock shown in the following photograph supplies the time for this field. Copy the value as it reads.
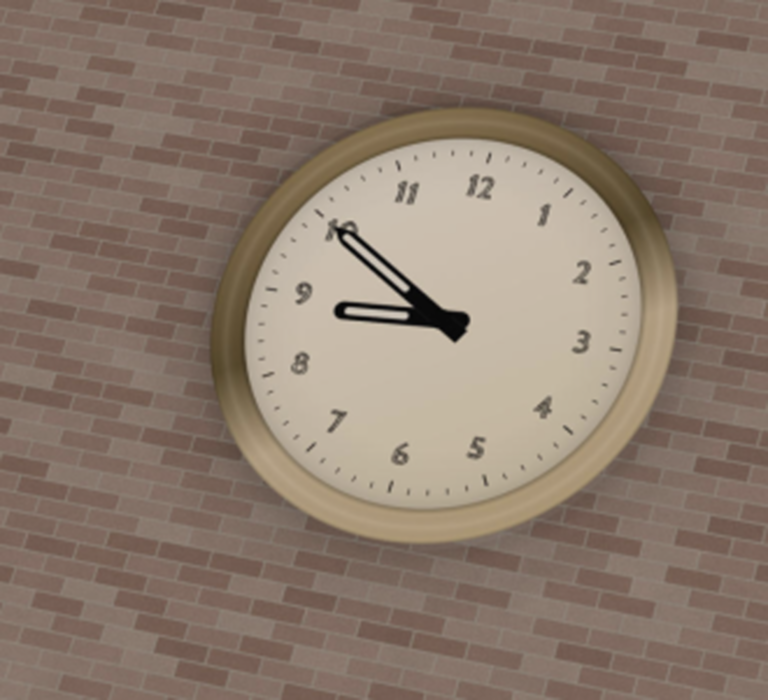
8:50
